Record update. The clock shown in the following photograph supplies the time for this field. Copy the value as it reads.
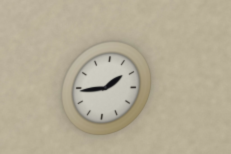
1:44
